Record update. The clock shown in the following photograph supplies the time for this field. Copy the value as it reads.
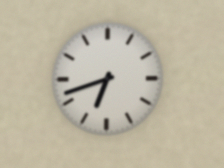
6:42
